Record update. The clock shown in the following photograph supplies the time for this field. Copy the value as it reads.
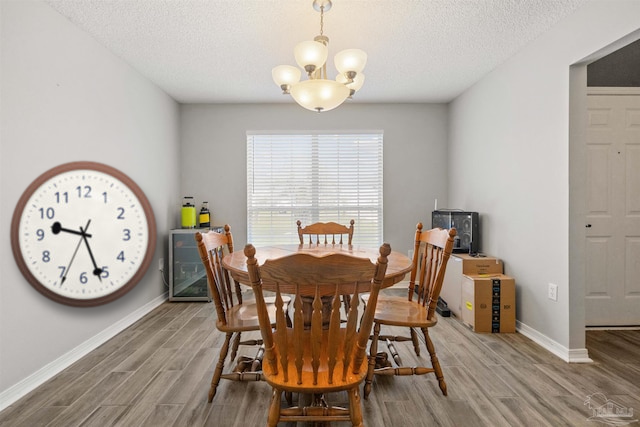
9:26:34
